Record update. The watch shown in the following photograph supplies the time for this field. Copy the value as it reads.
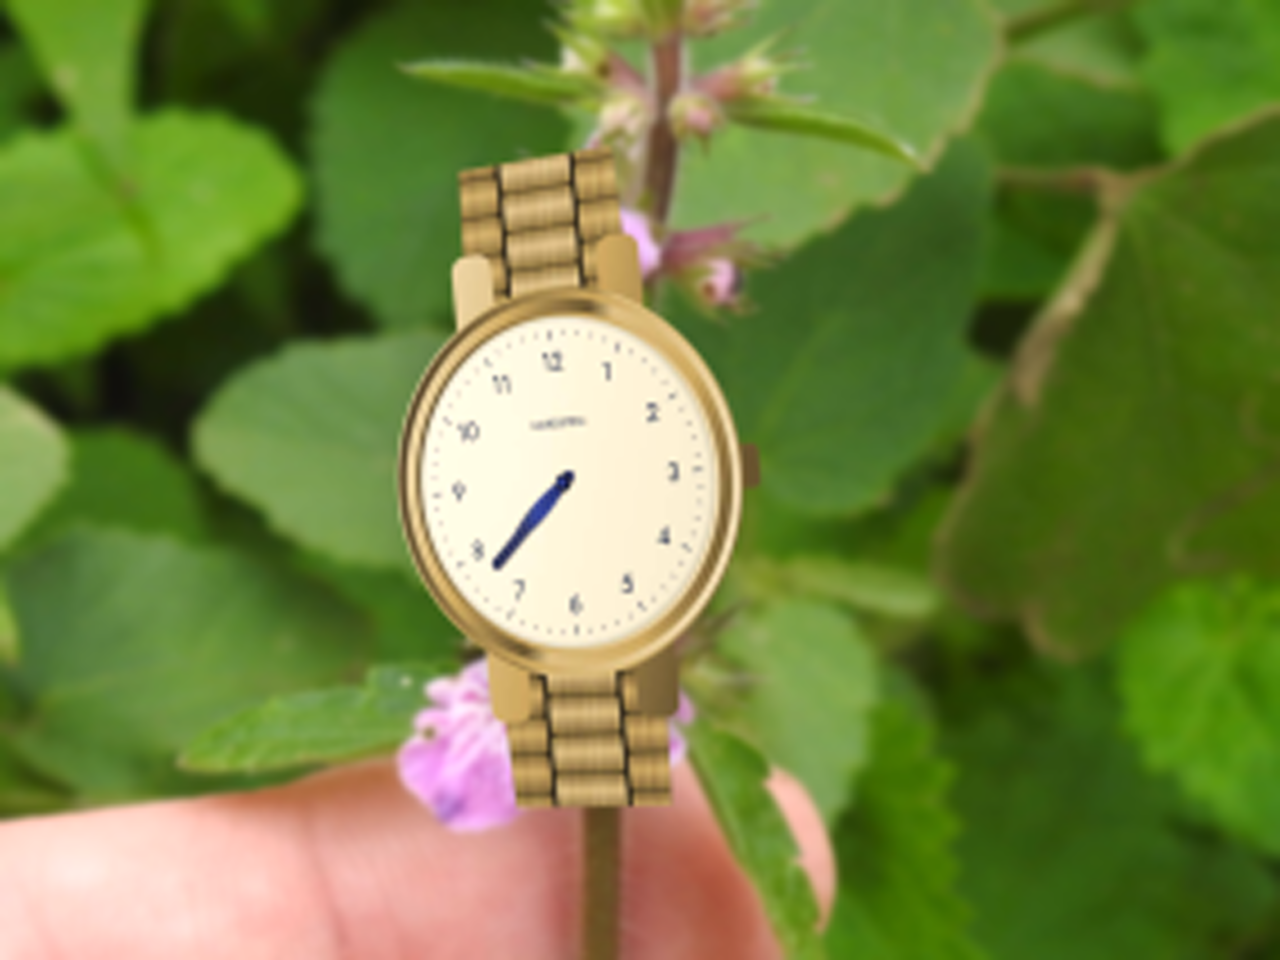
7:38
